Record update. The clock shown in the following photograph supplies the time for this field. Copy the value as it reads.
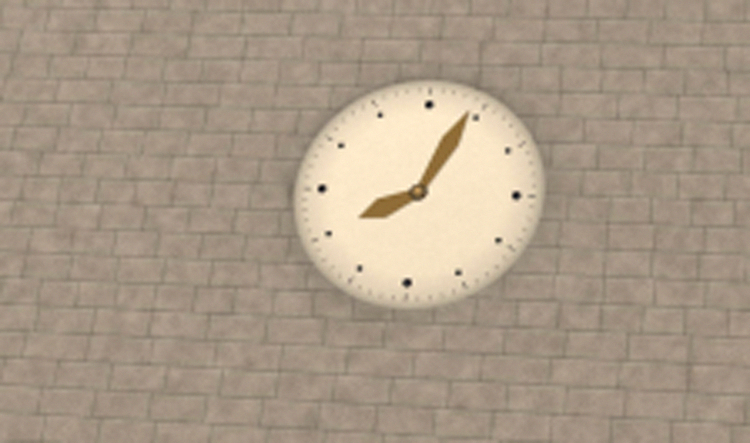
8:04
